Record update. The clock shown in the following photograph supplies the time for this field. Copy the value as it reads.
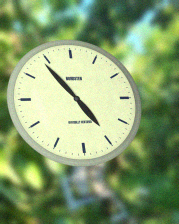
4:54
